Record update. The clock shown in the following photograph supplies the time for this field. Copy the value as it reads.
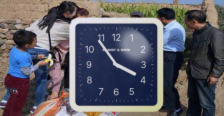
3:54
